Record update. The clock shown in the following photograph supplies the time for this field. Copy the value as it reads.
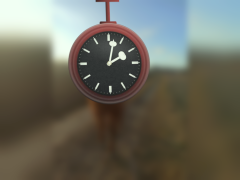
2:02
